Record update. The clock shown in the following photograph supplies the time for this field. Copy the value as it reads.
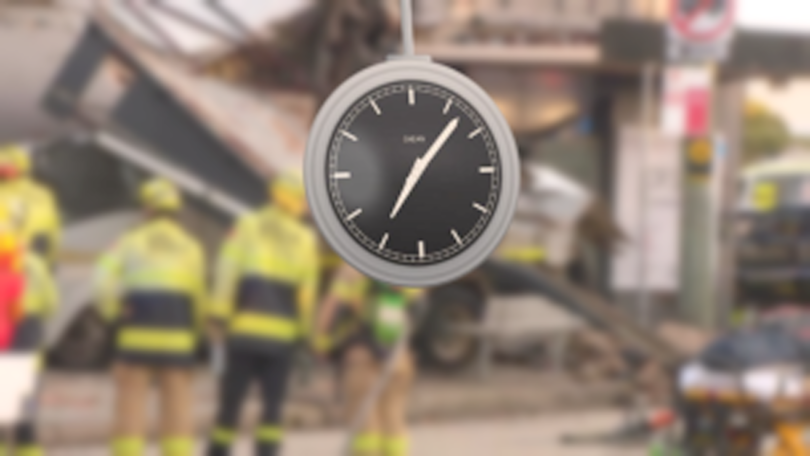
7:07
